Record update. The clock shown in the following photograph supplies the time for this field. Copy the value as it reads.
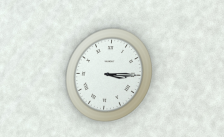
3:15
